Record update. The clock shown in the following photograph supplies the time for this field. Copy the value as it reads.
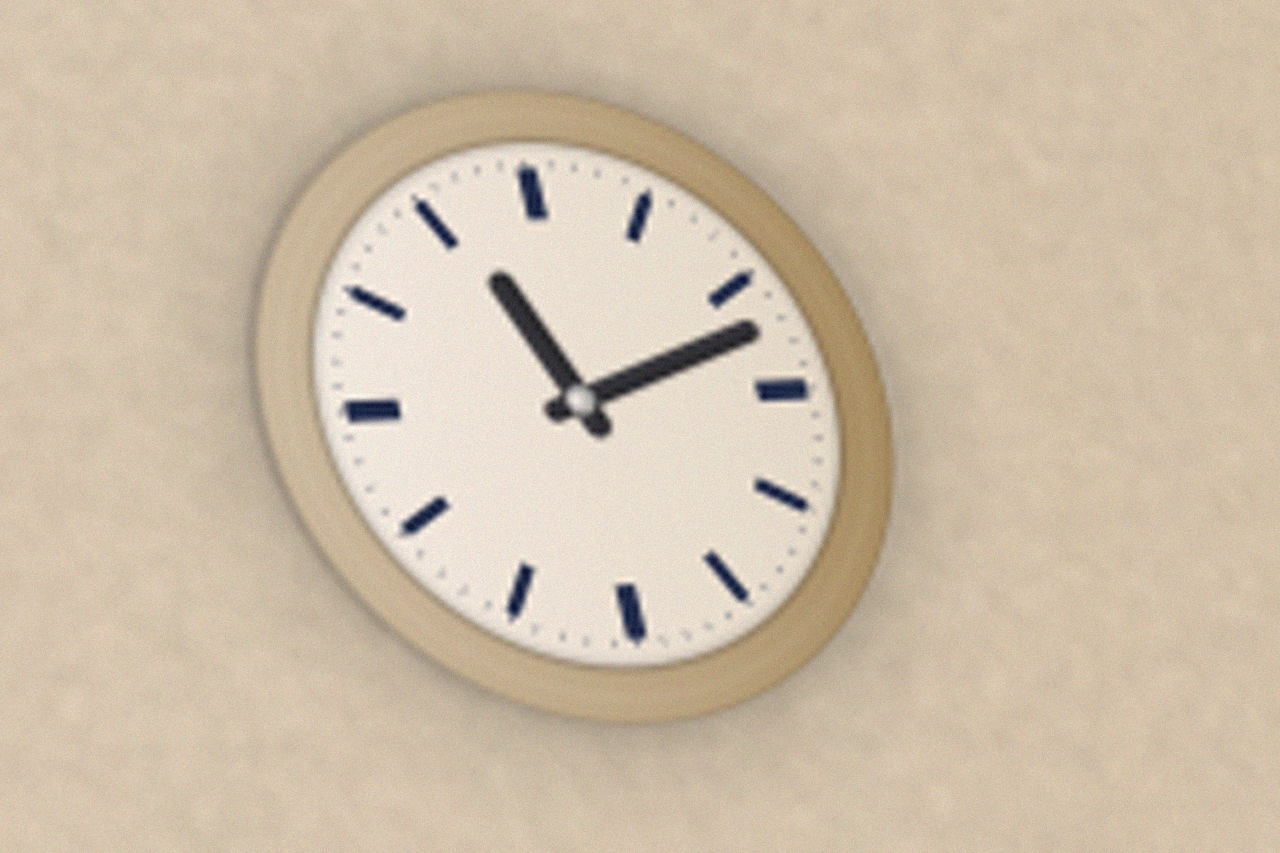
11:12
